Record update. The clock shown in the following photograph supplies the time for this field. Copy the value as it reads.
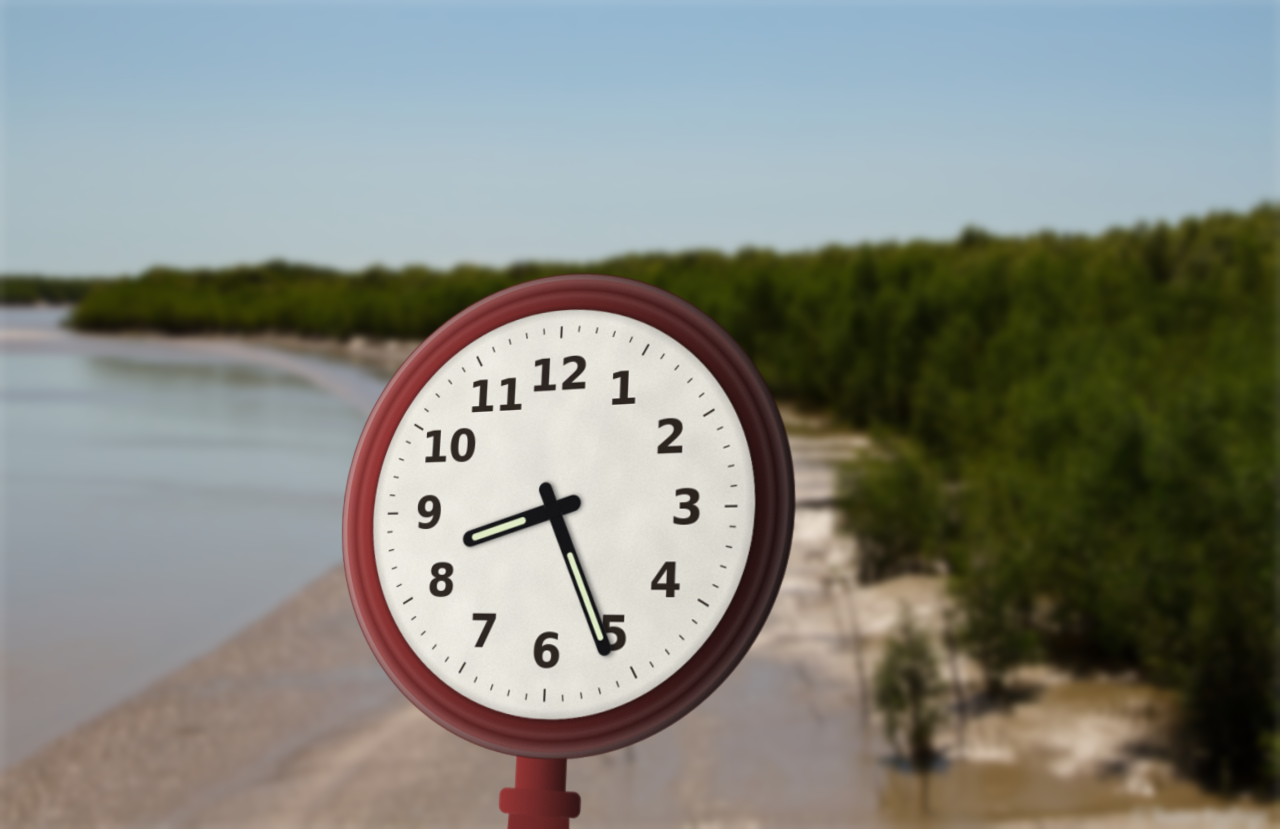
8:26
